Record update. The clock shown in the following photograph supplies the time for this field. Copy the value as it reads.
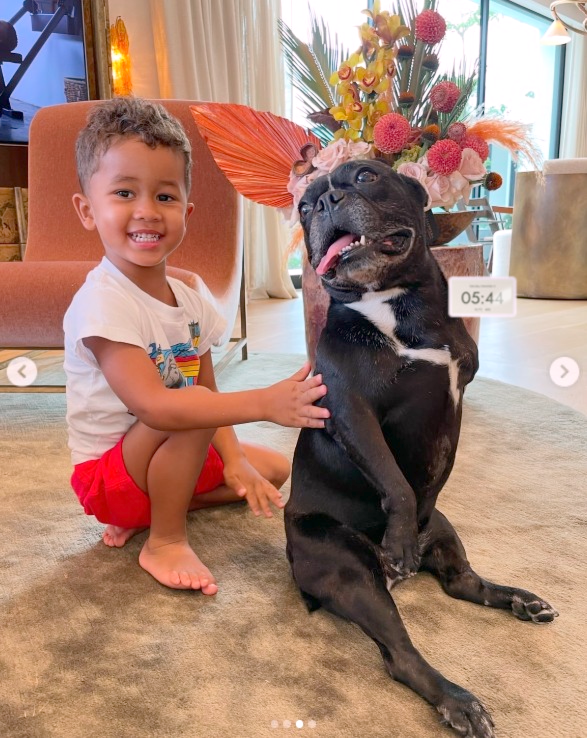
5:44
